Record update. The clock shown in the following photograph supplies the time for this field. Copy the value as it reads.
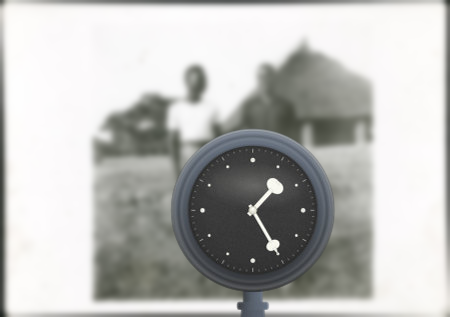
1:25
